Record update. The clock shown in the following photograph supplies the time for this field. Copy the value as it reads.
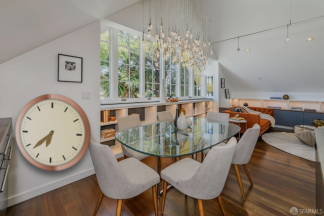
6:38
